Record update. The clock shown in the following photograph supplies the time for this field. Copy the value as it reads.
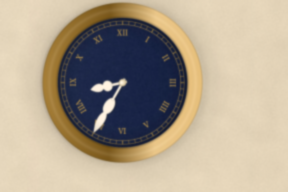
8:35
